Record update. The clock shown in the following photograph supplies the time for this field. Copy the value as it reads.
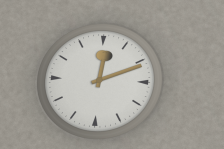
12:11
